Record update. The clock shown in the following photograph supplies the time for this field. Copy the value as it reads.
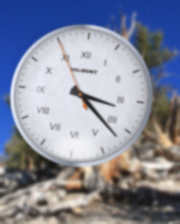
3:21:55
